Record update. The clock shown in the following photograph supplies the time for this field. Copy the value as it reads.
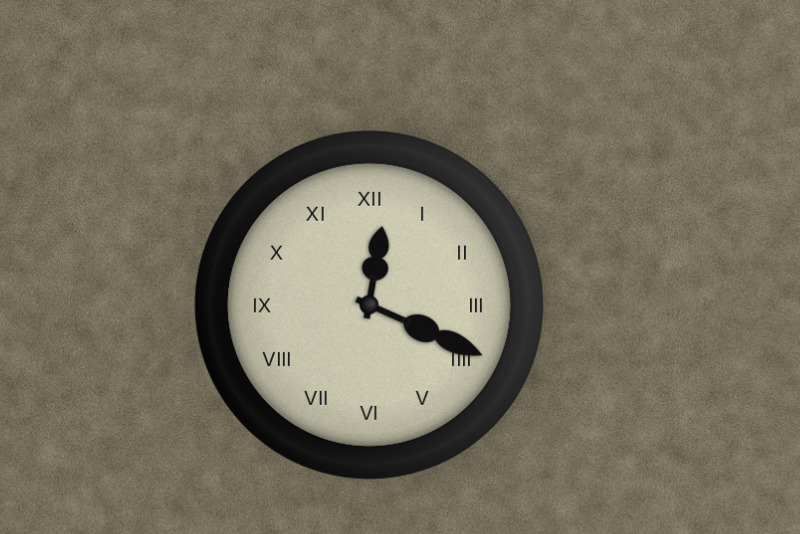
12:19
